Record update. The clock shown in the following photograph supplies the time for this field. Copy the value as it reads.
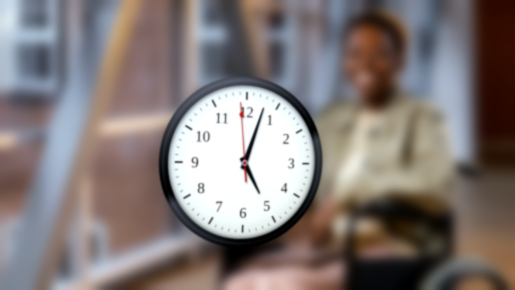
5:02:59
